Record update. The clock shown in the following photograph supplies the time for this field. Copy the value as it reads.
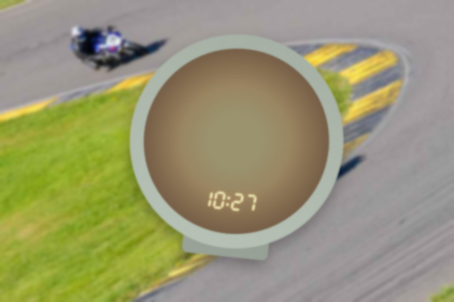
10:27
